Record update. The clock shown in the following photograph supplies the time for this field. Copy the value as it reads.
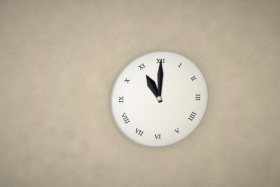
11:00
